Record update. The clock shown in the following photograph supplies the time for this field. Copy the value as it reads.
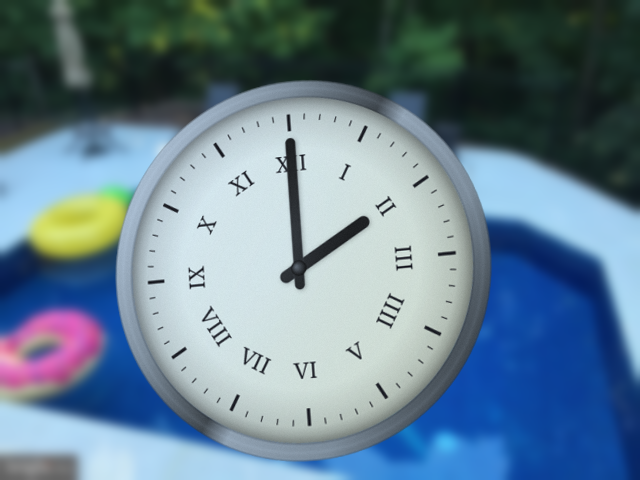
2:00
